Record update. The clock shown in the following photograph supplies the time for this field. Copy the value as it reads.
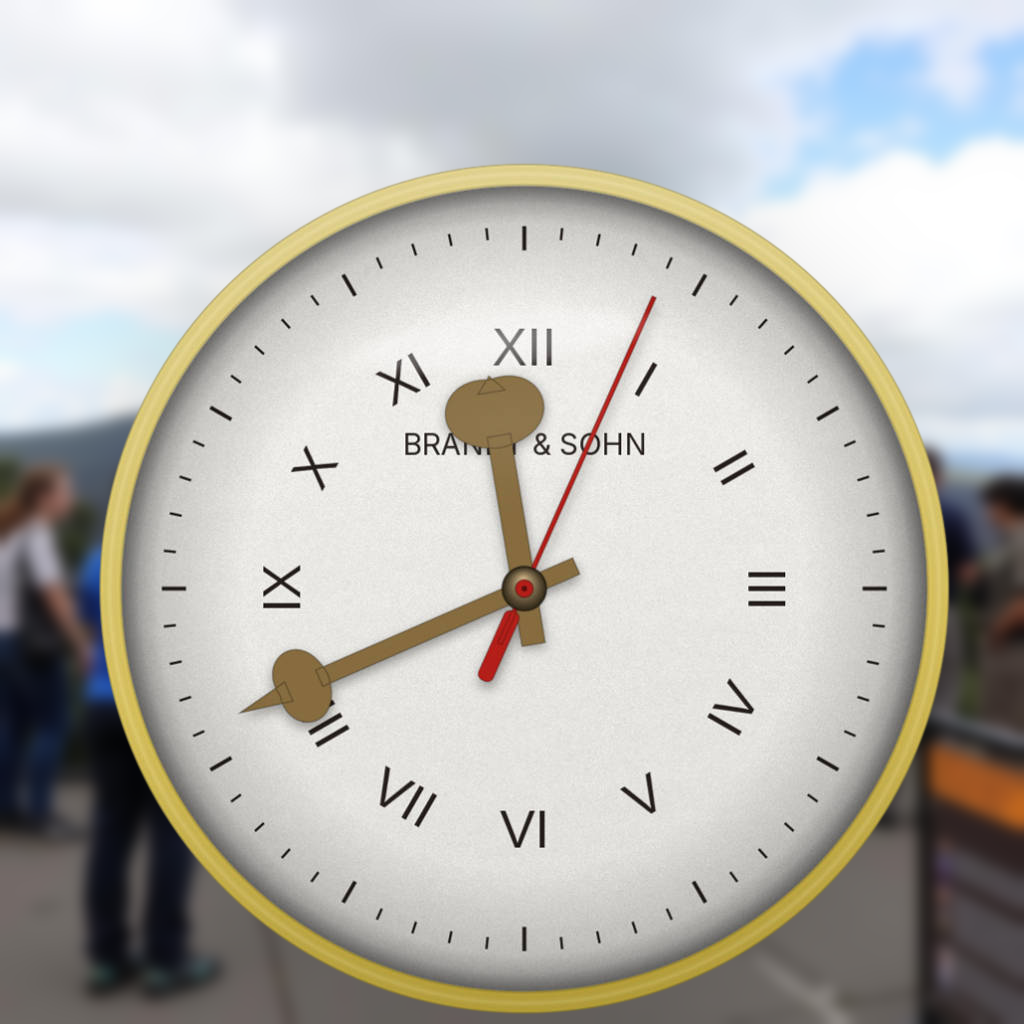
11:41:04
